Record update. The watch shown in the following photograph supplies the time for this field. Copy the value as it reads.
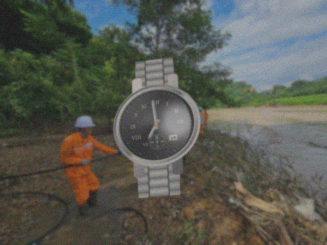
6:59
